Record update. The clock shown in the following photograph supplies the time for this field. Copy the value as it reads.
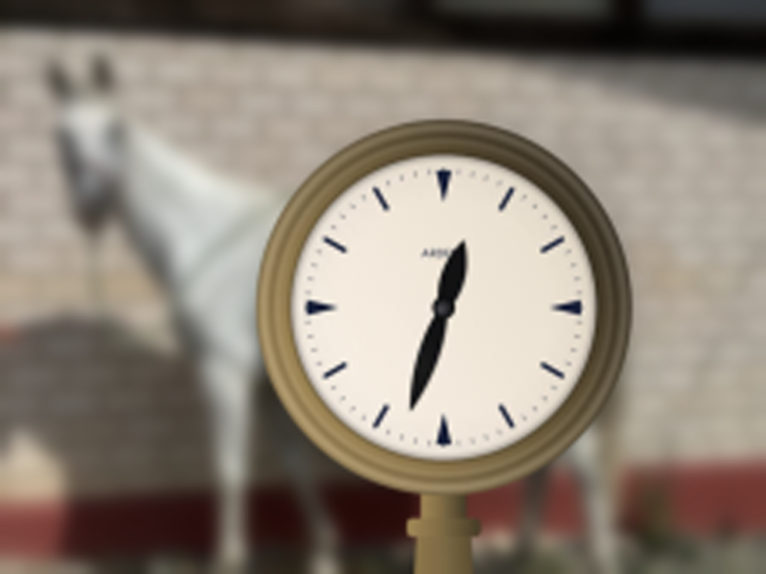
12:33
